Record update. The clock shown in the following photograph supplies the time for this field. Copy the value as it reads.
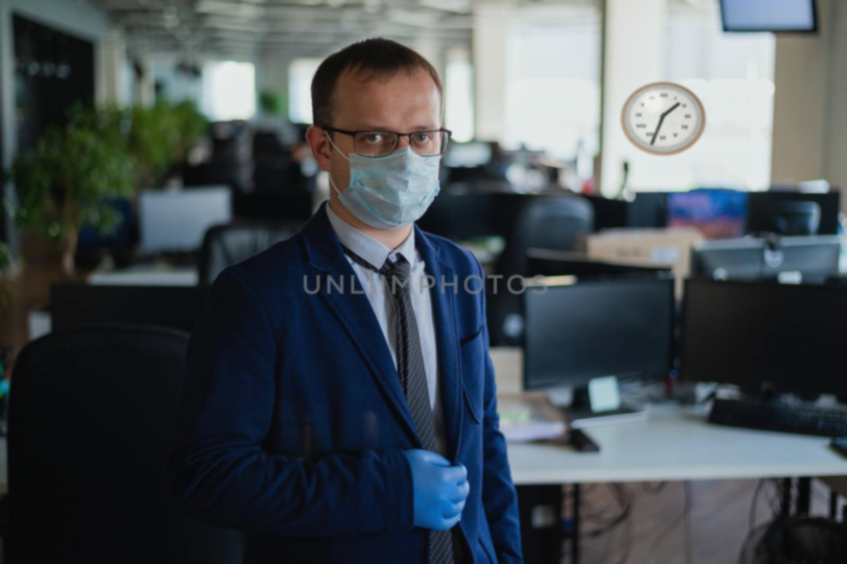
1:33
